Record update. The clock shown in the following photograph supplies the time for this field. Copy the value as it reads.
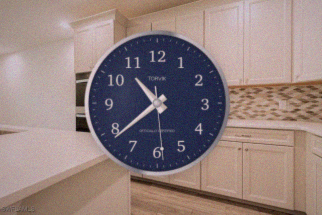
10:38:29
